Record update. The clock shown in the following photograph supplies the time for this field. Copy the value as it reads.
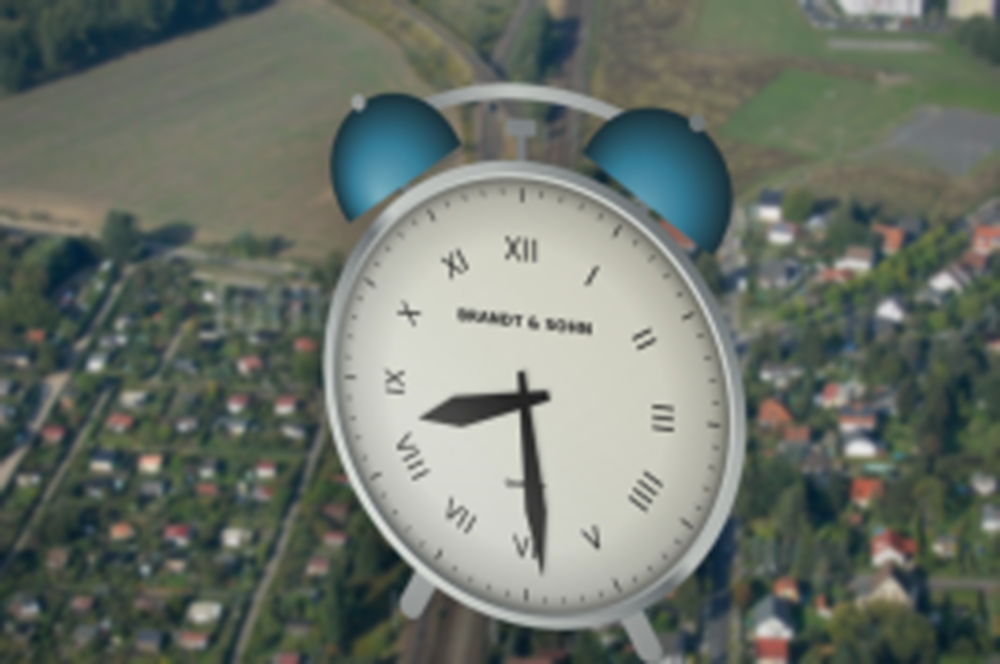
8:29
